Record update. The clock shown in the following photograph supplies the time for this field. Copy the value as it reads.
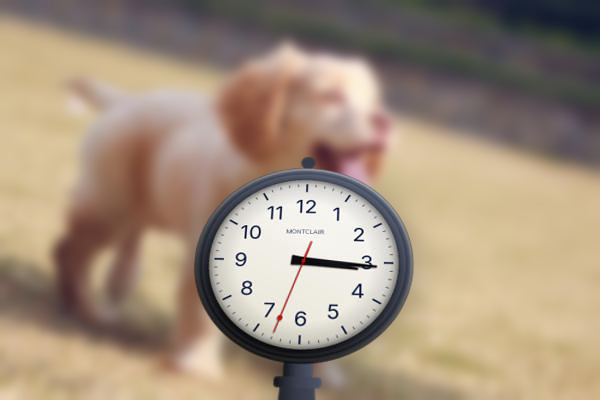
3:15:33
